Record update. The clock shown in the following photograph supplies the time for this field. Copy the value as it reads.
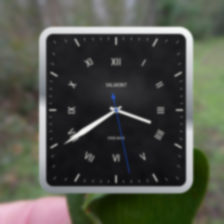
3:39:28
